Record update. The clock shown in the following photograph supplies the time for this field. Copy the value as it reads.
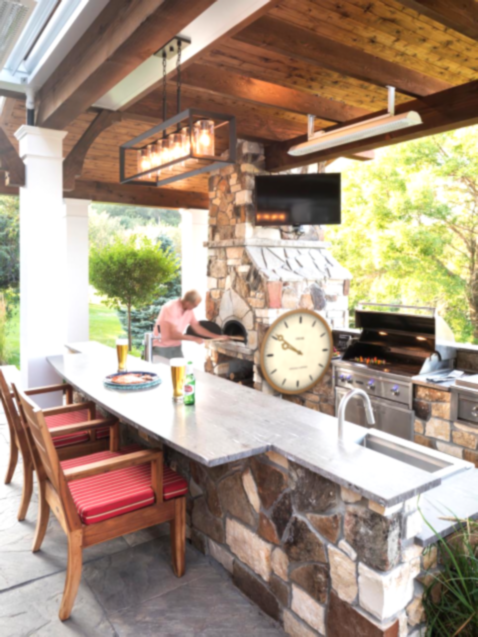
9:51
